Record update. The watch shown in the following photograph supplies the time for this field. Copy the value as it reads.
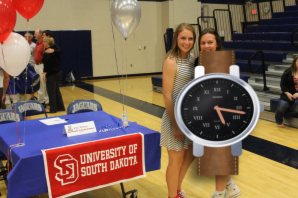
5:17
